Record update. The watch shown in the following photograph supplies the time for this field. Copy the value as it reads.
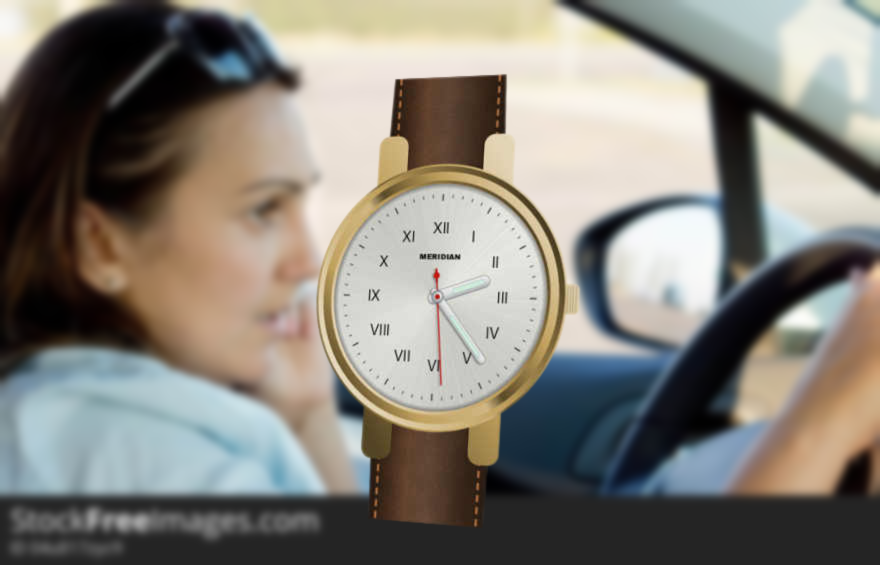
2:23:29
